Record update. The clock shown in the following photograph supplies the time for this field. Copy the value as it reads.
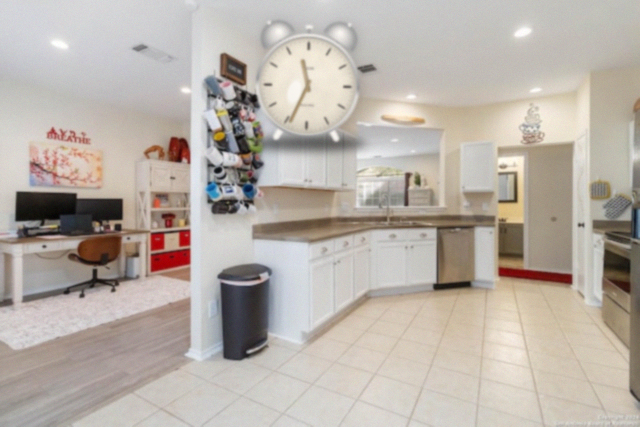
11:34
